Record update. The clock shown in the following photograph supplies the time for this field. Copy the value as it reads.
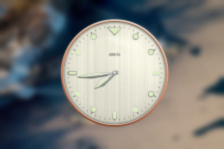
7:44
